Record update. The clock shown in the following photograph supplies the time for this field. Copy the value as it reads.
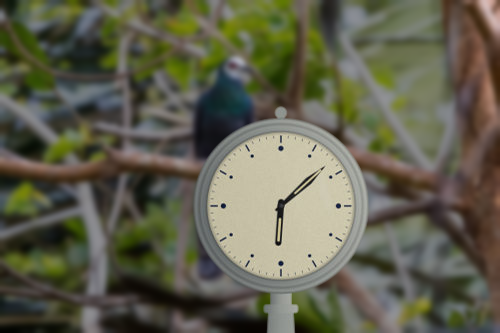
6:08
